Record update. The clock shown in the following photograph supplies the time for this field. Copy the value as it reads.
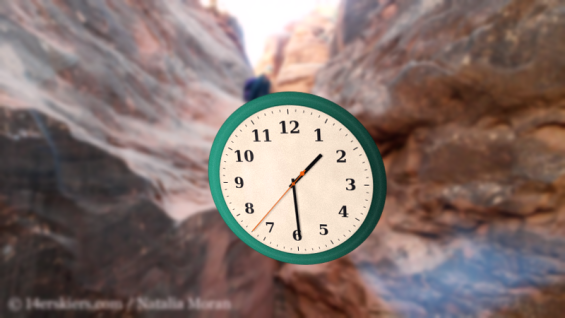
1:29:37
